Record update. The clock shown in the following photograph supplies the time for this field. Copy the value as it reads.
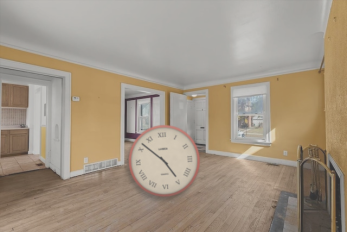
4:52
